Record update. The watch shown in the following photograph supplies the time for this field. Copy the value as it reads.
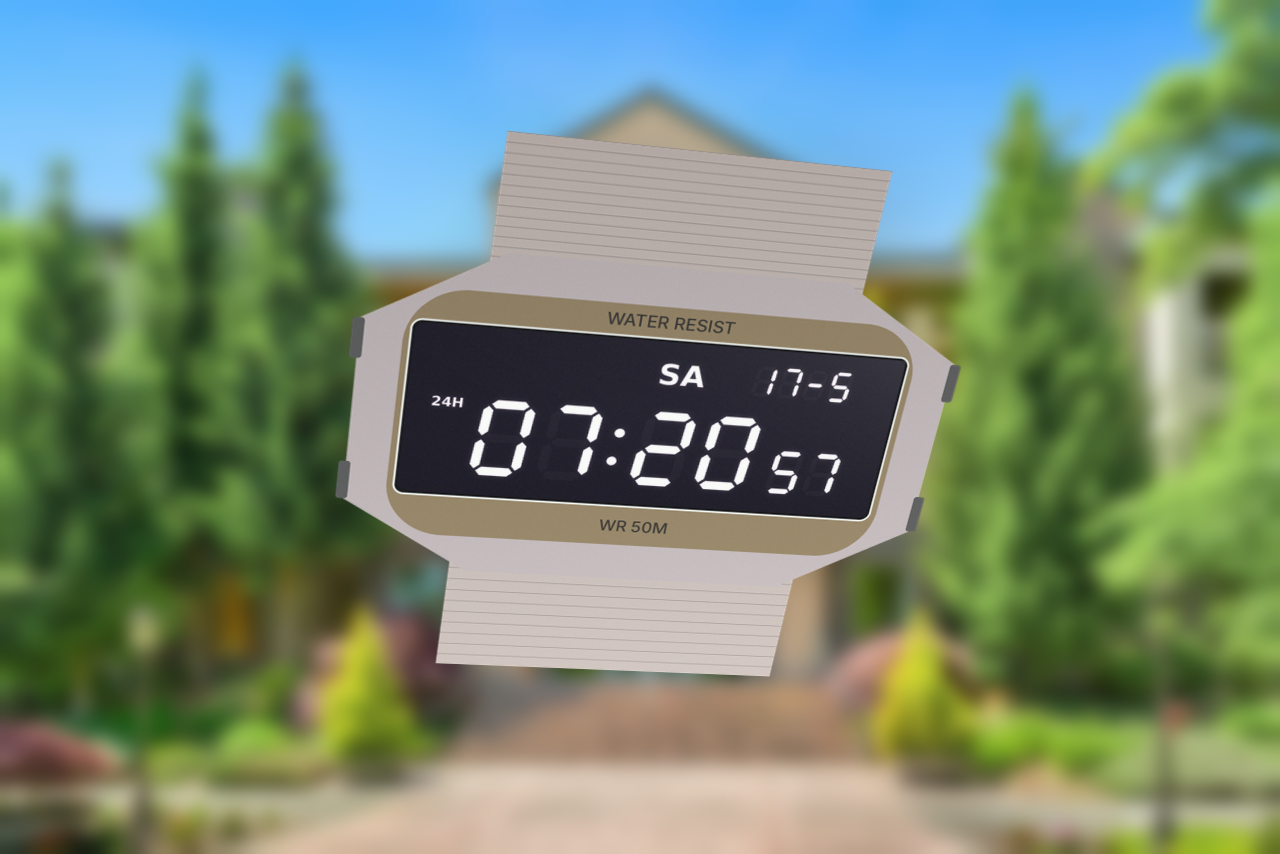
7:20:57
